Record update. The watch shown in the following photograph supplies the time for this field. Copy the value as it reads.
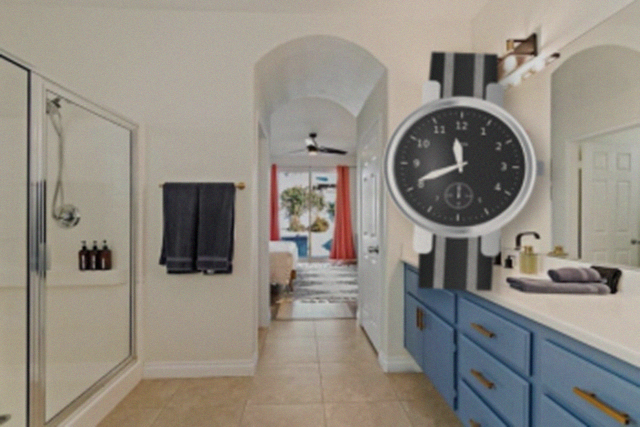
11:41
